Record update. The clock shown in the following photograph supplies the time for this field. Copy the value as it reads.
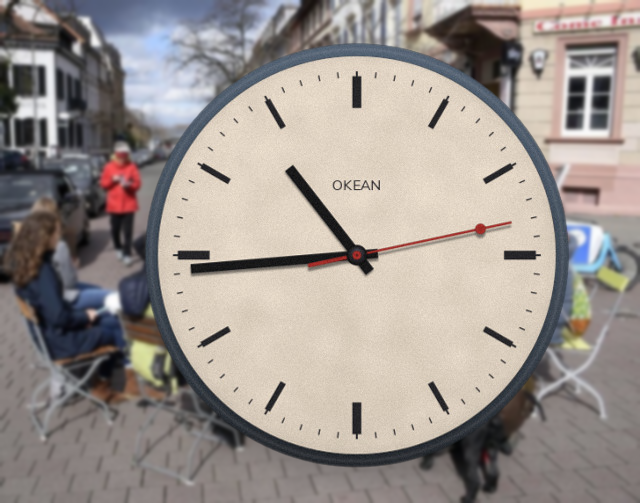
10:44:13
